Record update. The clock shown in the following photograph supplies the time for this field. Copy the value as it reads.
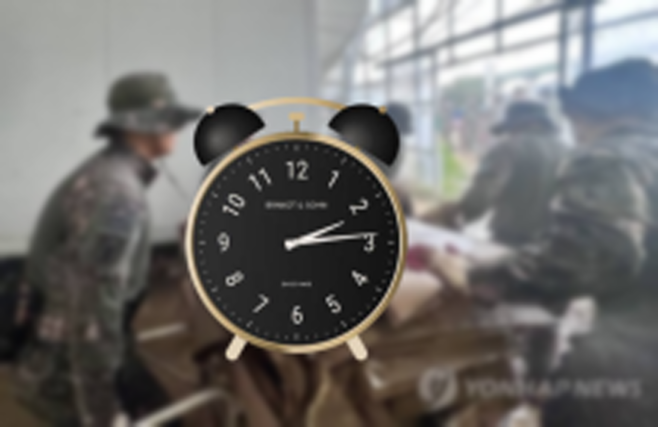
2:14
